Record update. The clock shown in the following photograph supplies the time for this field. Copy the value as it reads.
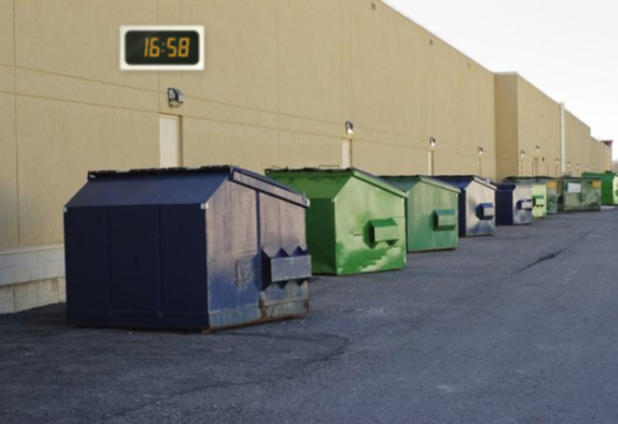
16:58
